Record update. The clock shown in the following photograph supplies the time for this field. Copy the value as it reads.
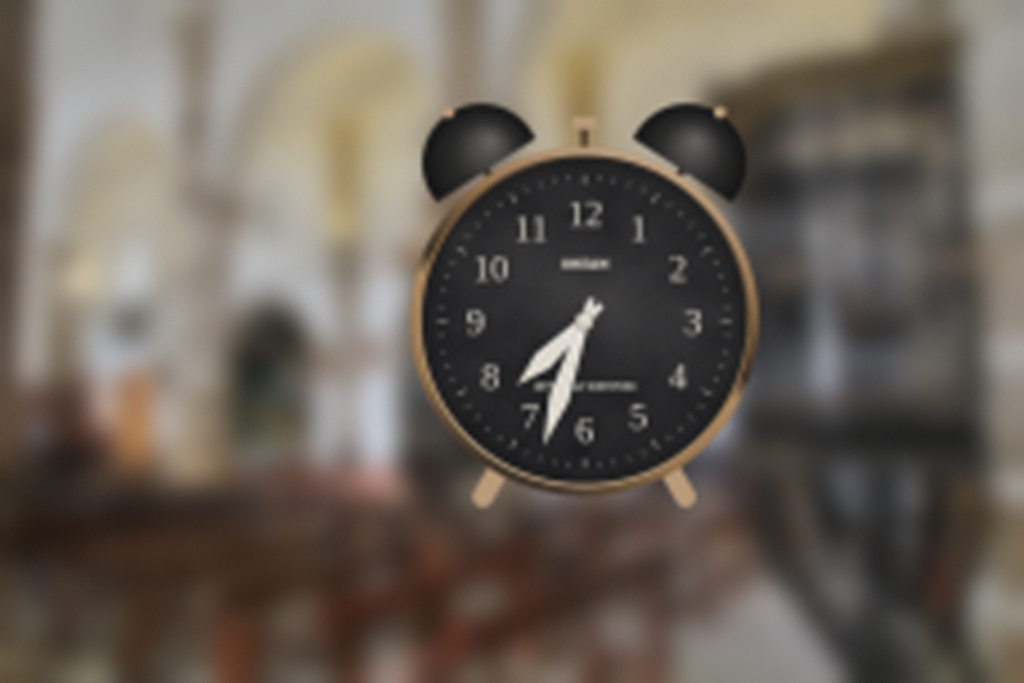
7:33
